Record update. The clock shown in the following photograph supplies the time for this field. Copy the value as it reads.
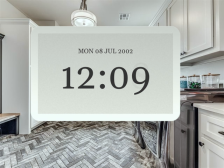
12:09
